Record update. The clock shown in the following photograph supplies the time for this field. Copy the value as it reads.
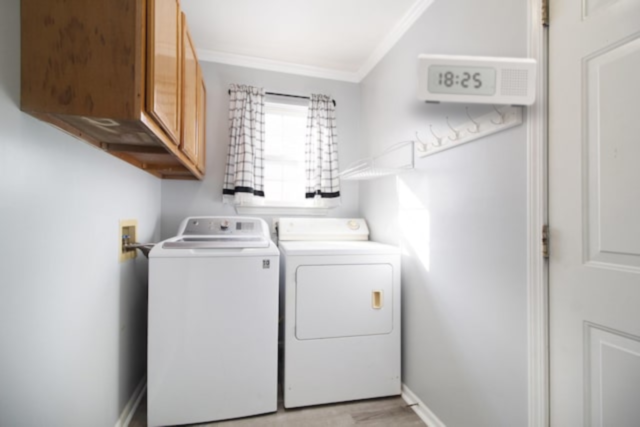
18:25
